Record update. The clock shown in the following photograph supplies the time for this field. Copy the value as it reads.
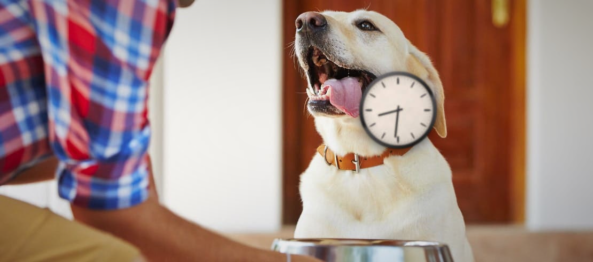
8:31
